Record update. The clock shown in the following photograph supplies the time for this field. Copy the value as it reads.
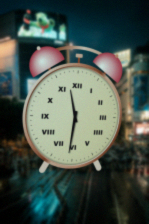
11:31
